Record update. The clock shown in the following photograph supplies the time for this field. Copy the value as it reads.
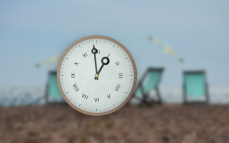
12:59
